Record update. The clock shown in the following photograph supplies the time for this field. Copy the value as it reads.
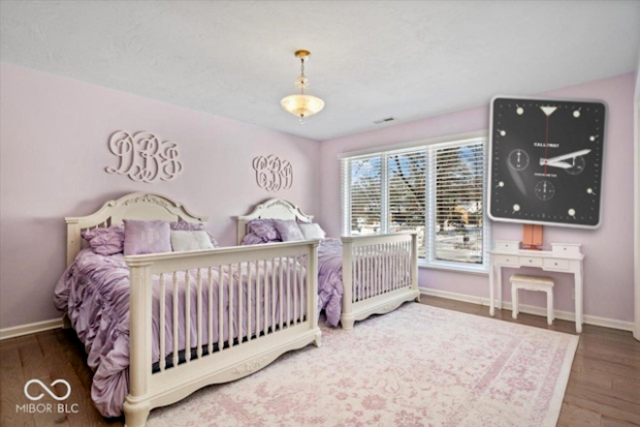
3:12
